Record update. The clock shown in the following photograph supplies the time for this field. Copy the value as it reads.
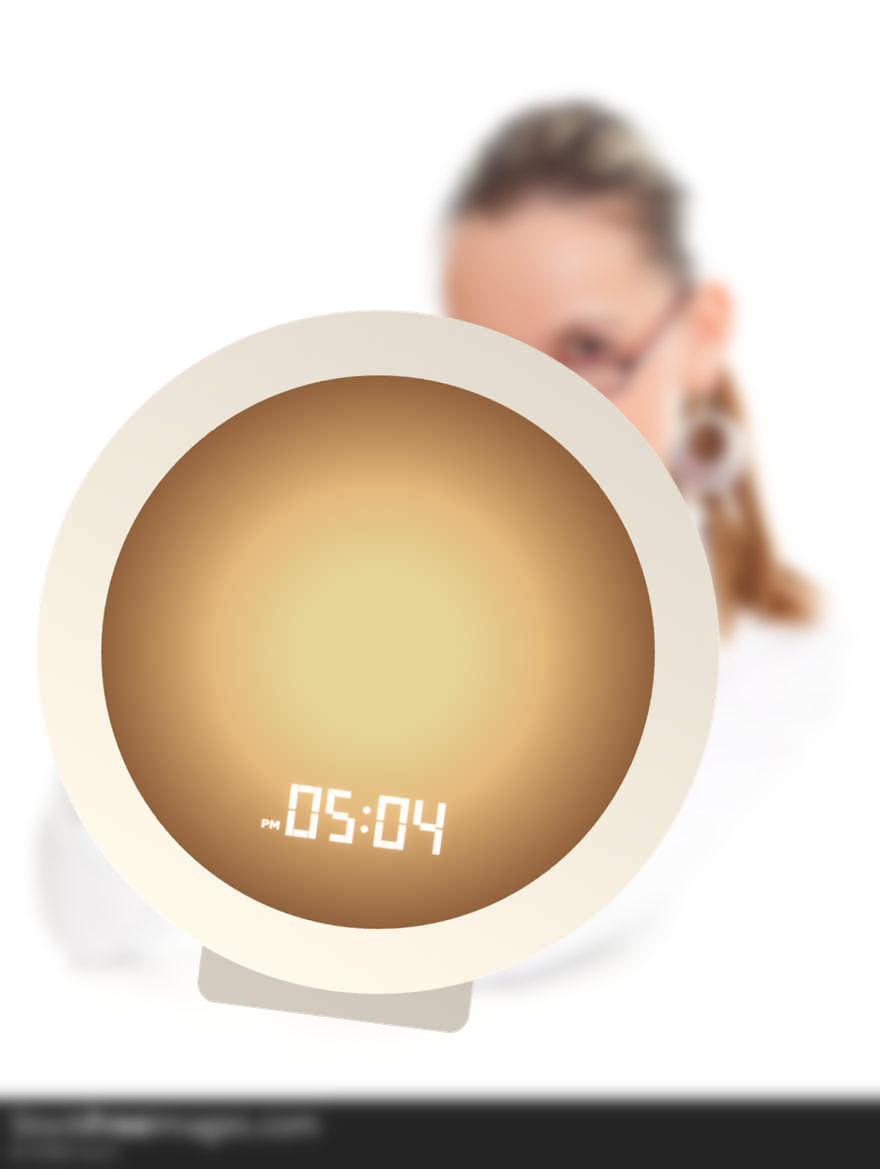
5:04
